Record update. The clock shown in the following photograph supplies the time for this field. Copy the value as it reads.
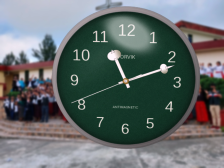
11:11:41
